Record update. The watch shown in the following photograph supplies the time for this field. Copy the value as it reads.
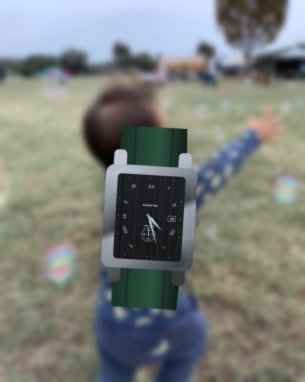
4:27
